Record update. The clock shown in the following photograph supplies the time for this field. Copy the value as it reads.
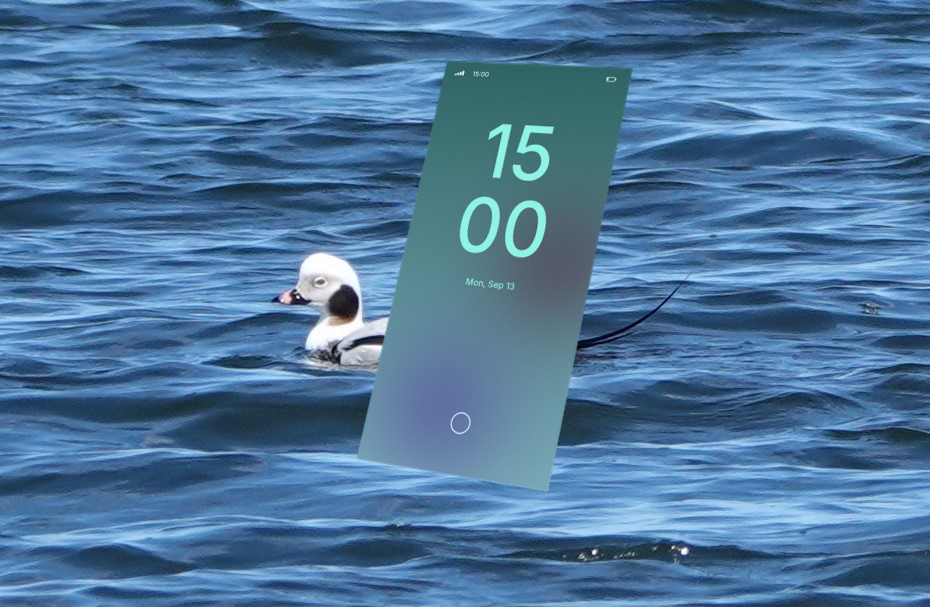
15:00
